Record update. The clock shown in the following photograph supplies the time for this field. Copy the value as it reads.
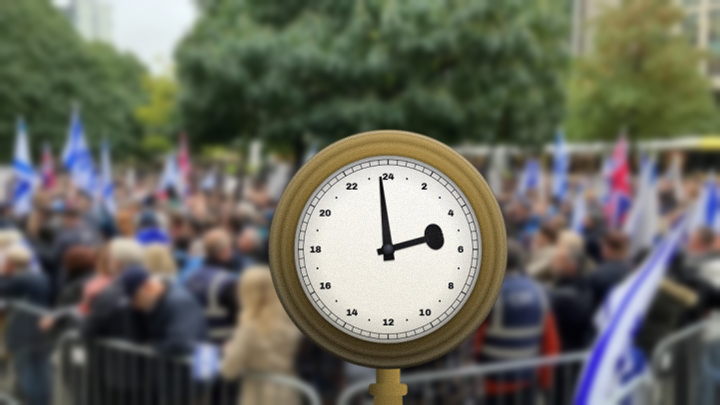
4:59
